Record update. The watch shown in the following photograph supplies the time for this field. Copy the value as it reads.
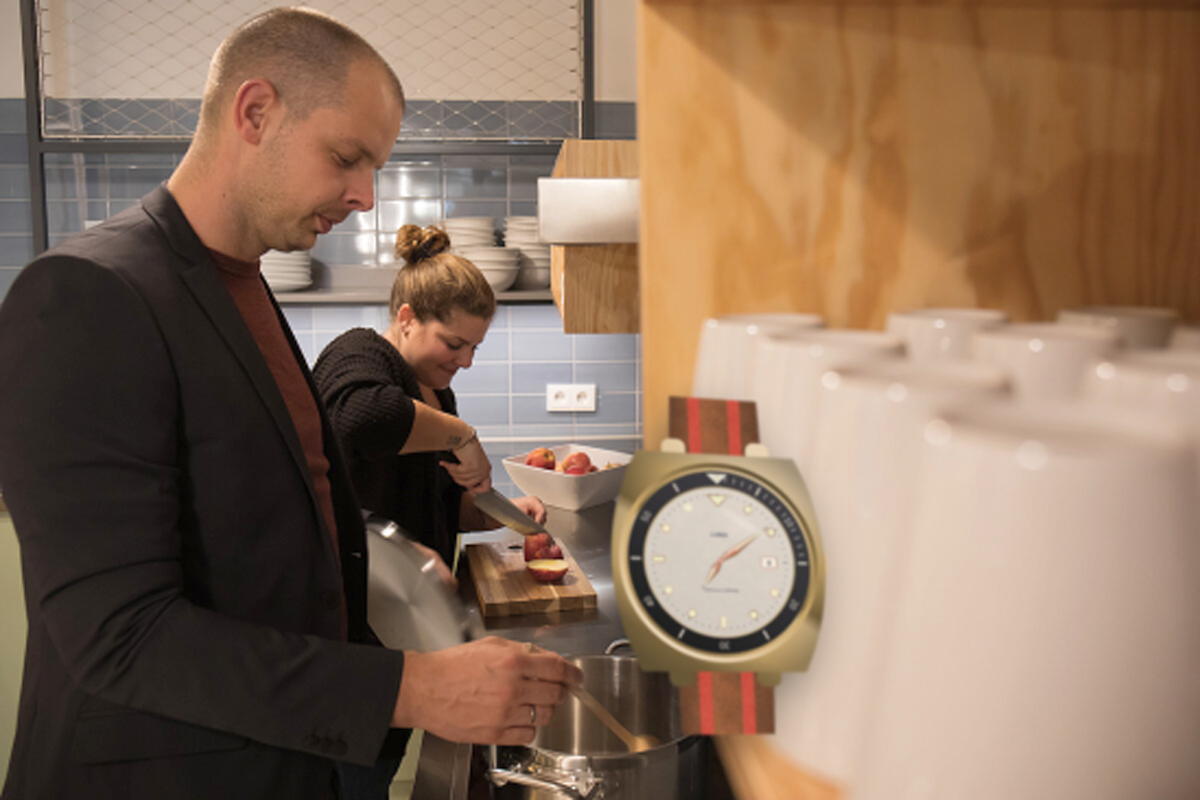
7:09
